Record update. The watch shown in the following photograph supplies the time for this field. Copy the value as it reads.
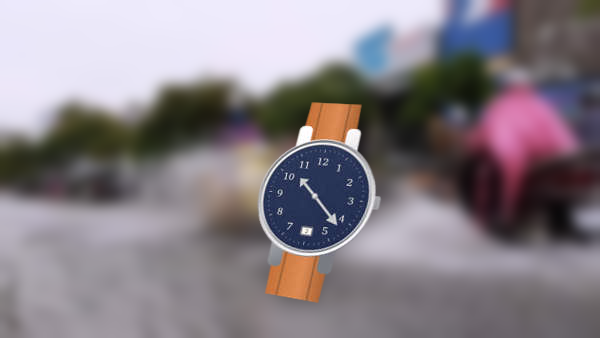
10:22
